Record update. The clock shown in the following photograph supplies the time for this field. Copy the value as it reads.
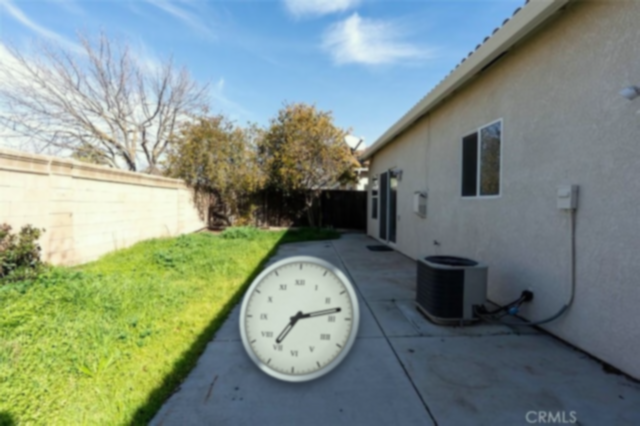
7:13
